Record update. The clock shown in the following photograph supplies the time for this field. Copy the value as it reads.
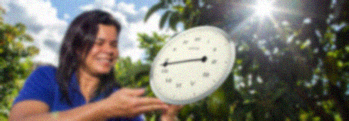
2:43
